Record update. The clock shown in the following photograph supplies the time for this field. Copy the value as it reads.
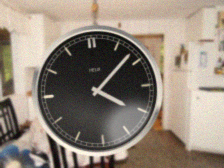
4:08
